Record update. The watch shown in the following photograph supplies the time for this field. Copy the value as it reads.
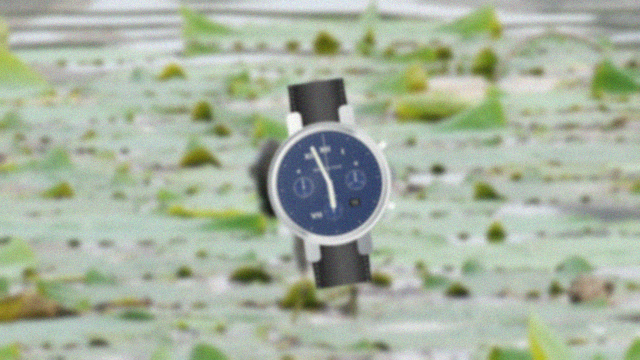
5:57
